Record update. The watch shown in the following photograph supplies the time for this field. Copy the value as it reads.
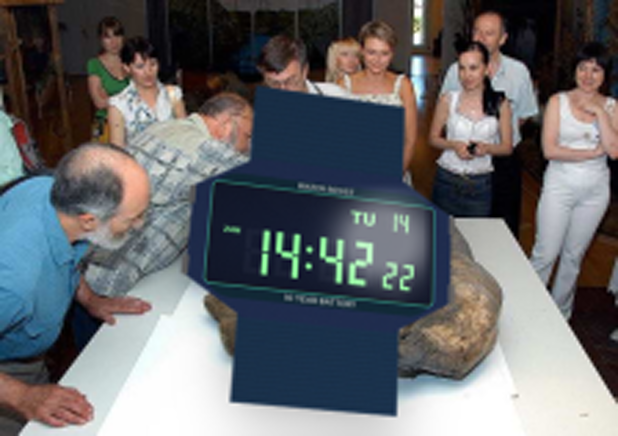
14:42:22
